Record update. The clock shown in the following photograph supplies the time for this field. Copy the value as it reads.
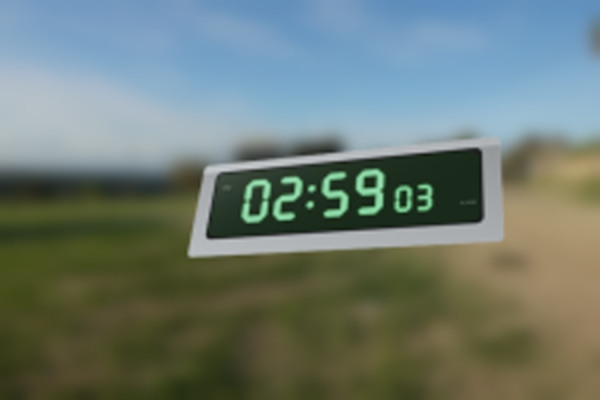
2:59:03
